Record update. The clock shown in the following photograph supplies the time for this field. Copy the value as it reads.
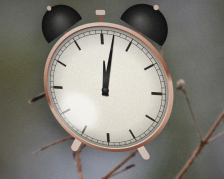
12:02
